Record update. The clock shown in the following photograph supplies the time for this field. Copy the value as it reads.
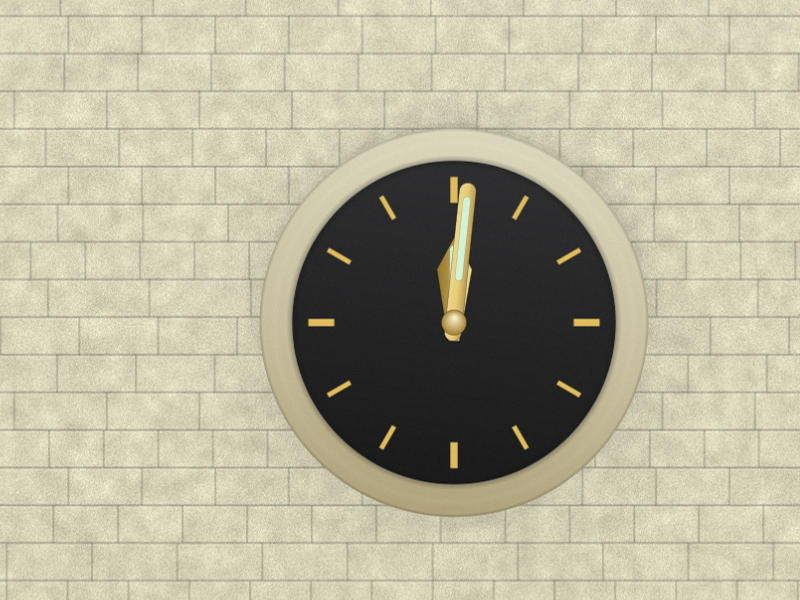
12:01
